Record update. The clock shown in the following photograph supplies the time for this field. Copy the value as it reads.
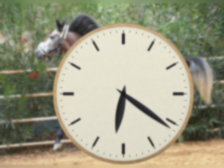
6:21
